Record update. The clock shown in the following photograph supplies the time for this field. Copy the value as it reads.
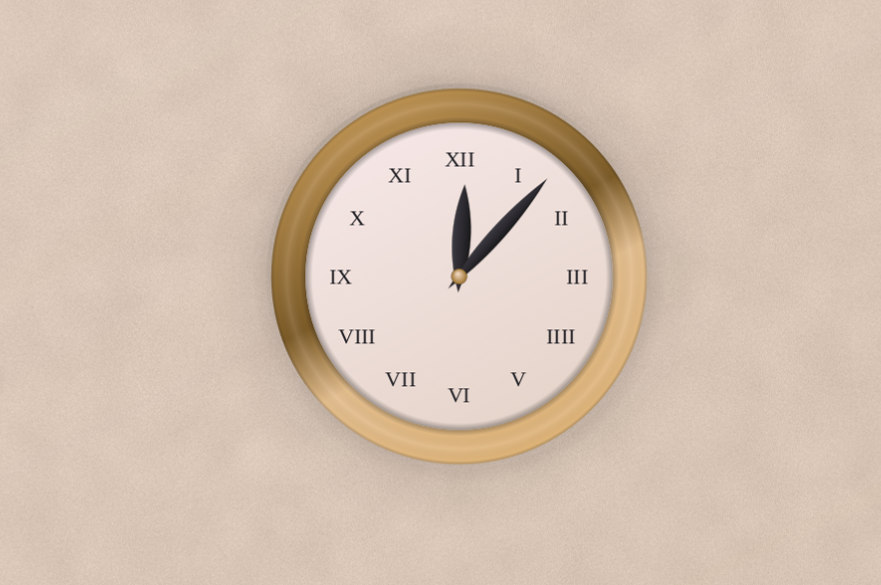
12:07
